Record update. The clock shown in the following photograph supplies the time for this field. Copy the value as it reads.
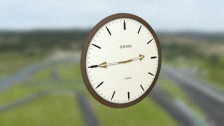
2:45
